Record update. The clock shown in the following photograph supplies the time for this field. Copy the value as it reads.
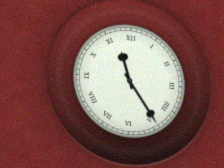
11:24
